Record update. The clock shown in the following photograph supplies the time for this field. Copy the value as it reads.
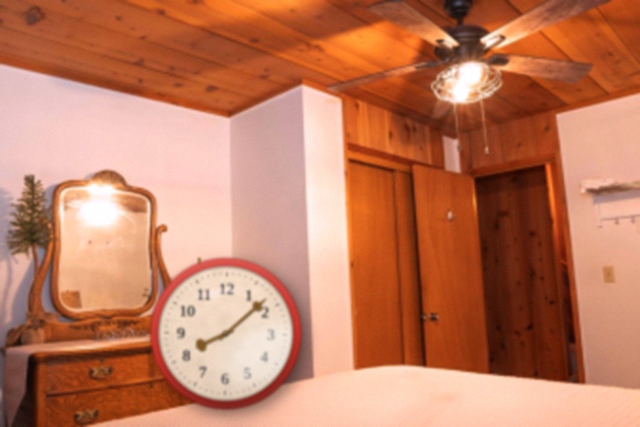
8:08
